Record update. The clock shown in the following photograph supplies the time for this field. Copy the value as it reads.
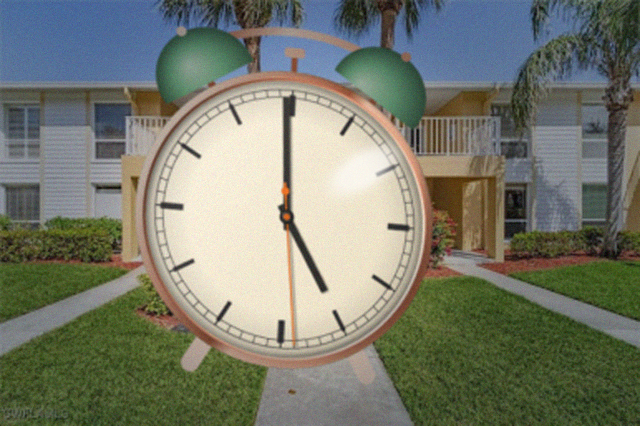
4:59:29
